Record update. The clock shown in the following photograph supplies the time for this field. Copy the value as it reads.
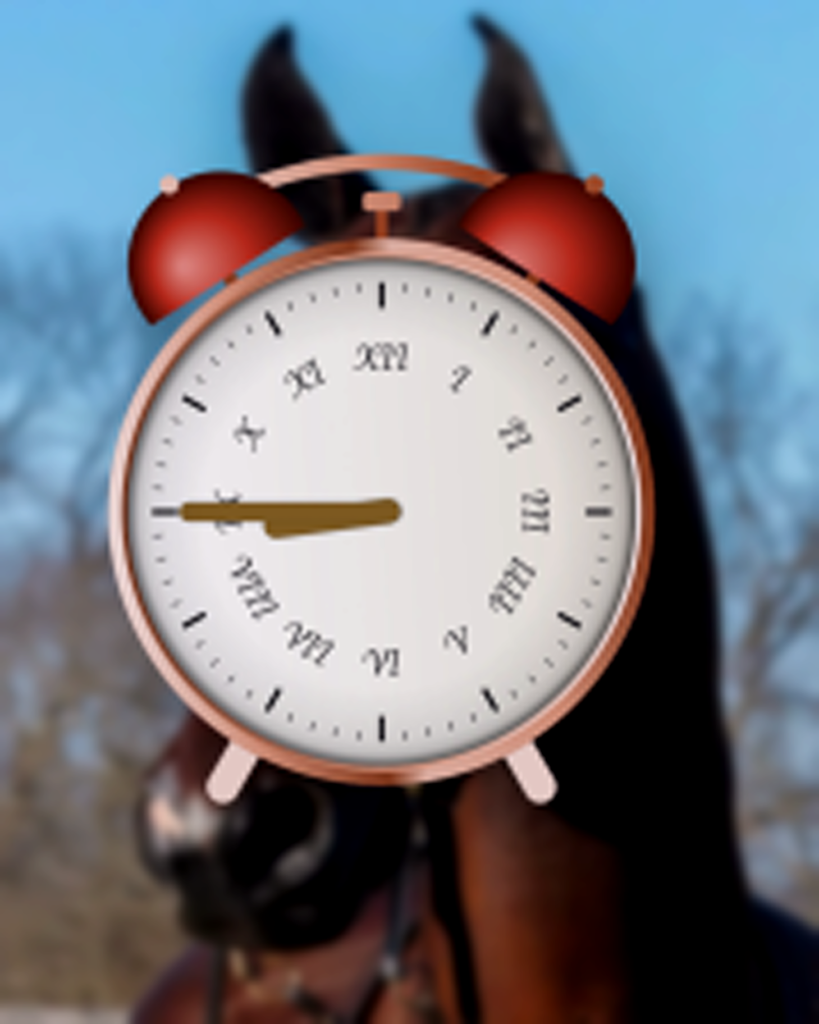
8:45
